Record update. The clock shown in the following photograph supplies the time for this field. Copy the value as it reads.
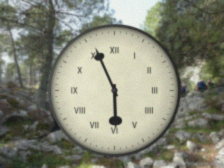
5:56
